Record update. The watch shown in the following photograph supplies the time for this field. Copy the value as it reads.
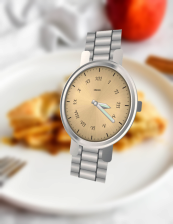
3:21
